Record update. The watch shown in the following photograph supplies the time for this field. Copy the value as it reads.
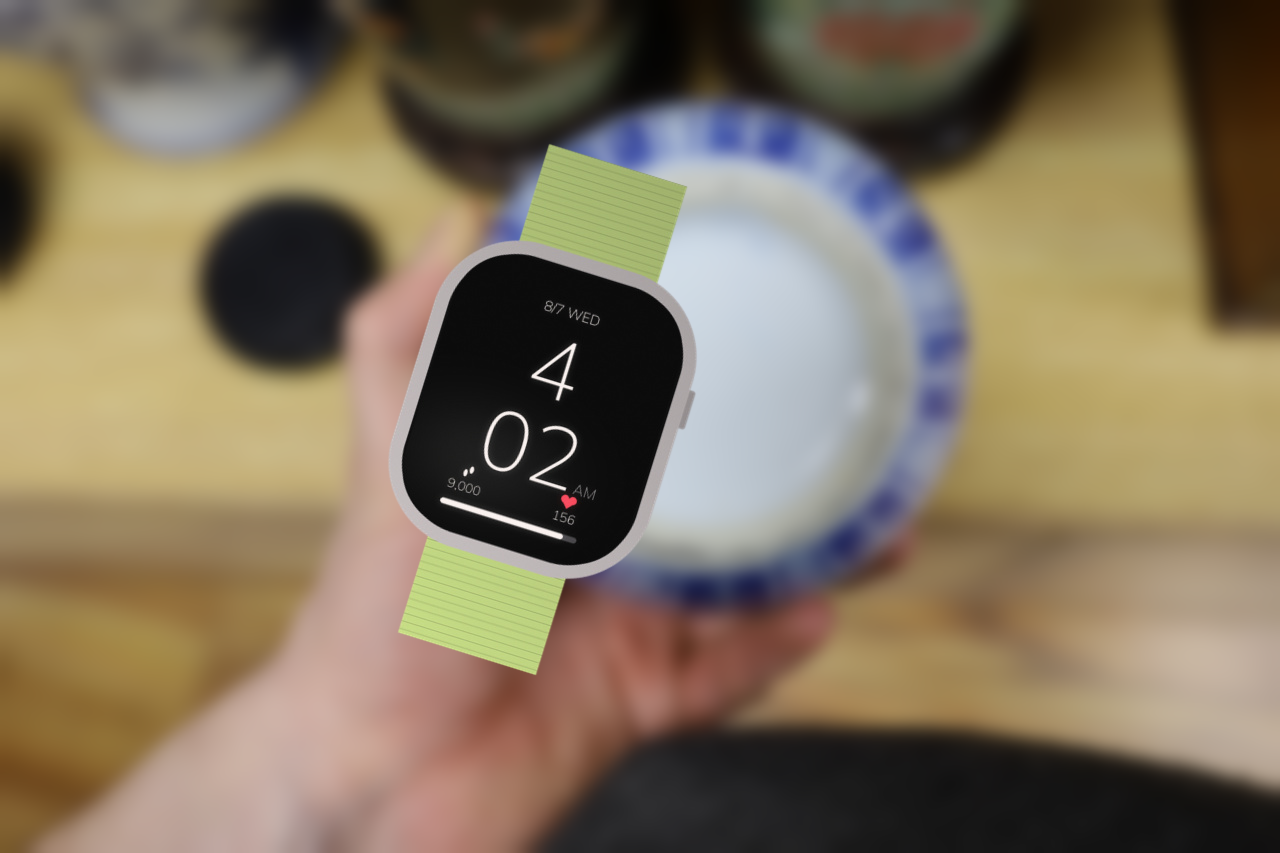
4:02
